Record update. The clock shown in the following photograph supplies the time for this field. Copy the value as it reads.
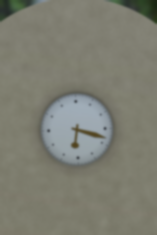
6:18
